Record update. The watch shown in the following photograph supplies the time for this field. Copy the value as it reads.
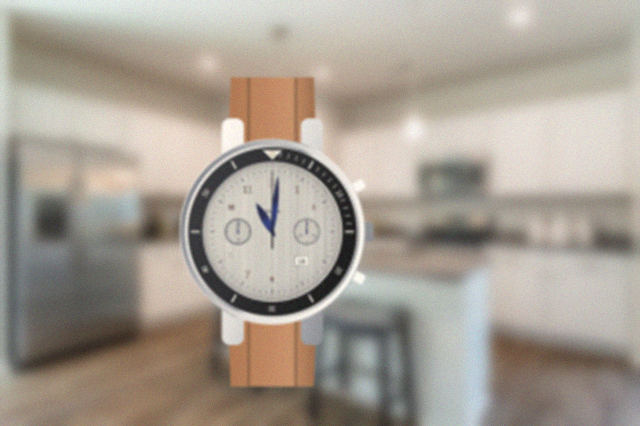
11:01
